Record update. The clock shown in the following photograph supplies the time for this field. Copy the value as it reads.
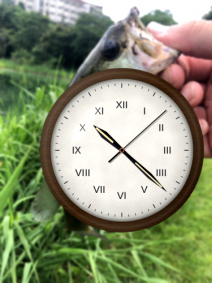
10:22:08
